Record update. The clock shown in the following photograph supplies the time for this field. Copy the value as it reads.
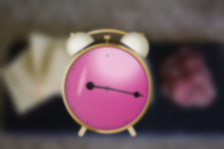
9:17
